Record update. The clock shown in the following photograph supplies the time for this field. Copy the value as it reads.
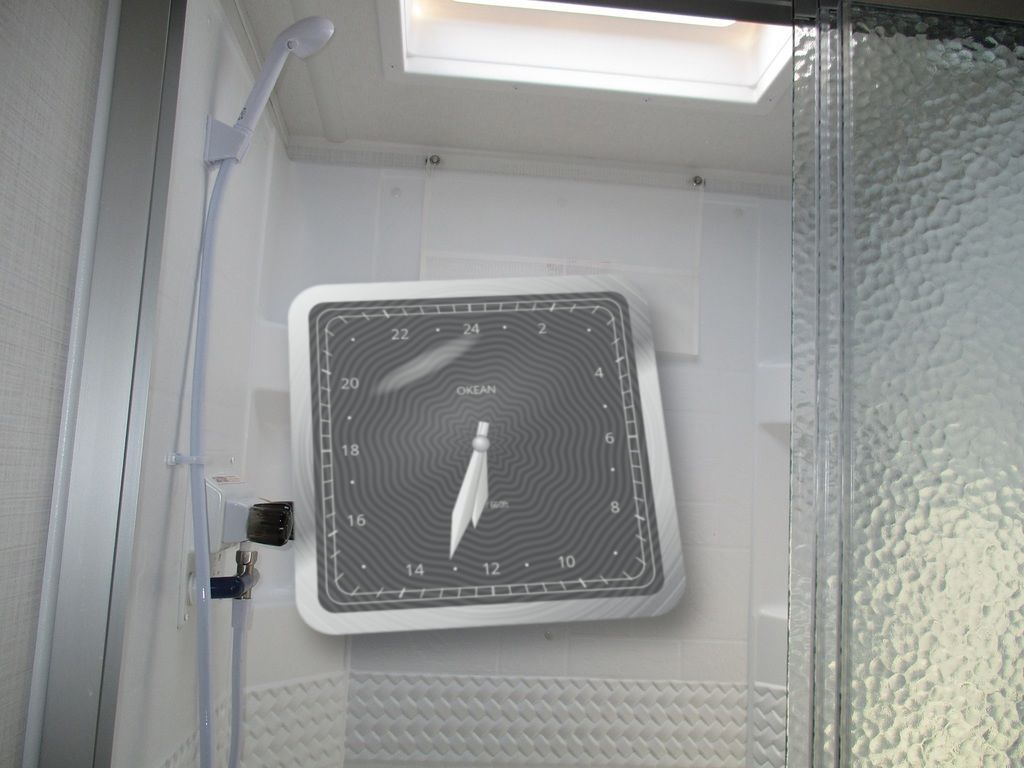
12:33
